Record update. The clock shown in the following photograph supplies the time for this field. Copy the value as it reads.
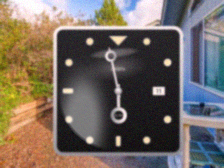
5:58
